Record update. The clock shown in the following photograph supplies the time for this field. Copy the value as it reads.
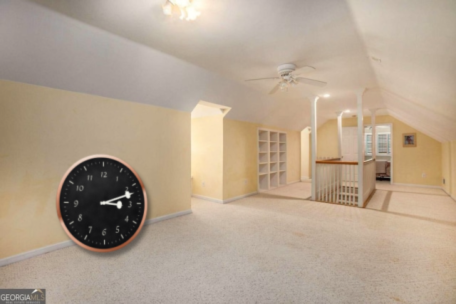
3:12
